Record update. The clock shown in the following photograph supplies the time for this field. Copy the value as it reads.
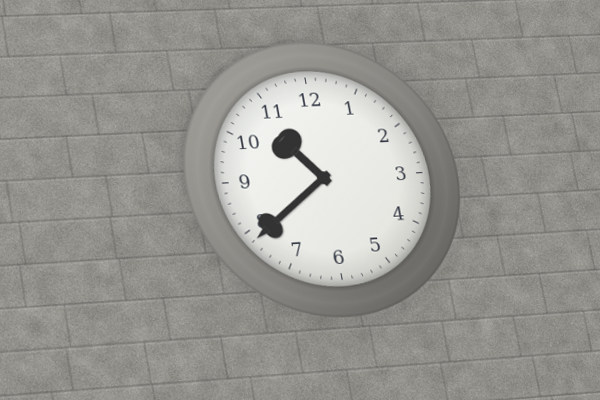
10:39
